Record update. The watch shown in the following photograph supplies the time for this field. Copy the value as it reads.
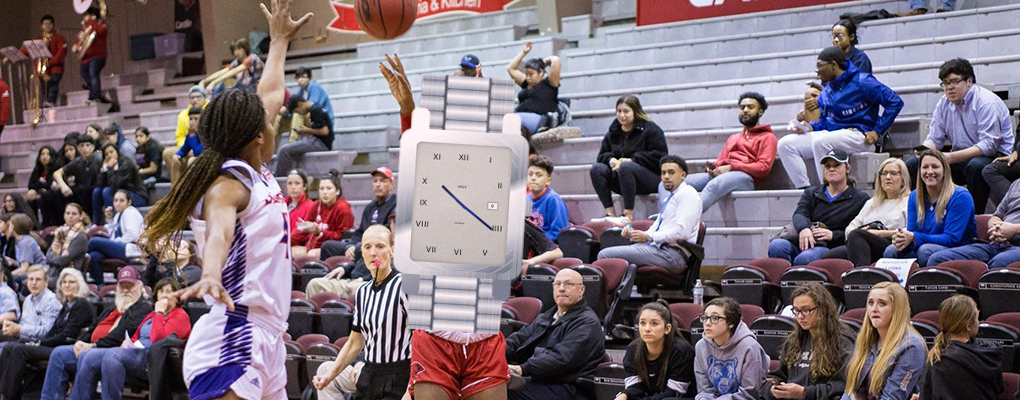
10:21
